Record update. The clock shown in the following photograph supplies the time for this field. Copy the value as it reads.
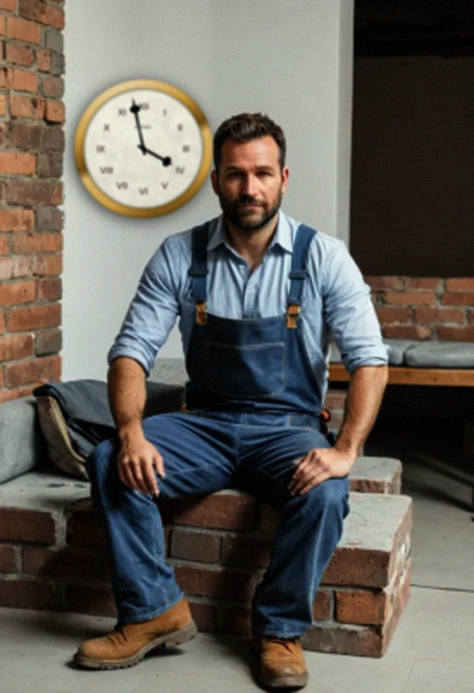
3:58
